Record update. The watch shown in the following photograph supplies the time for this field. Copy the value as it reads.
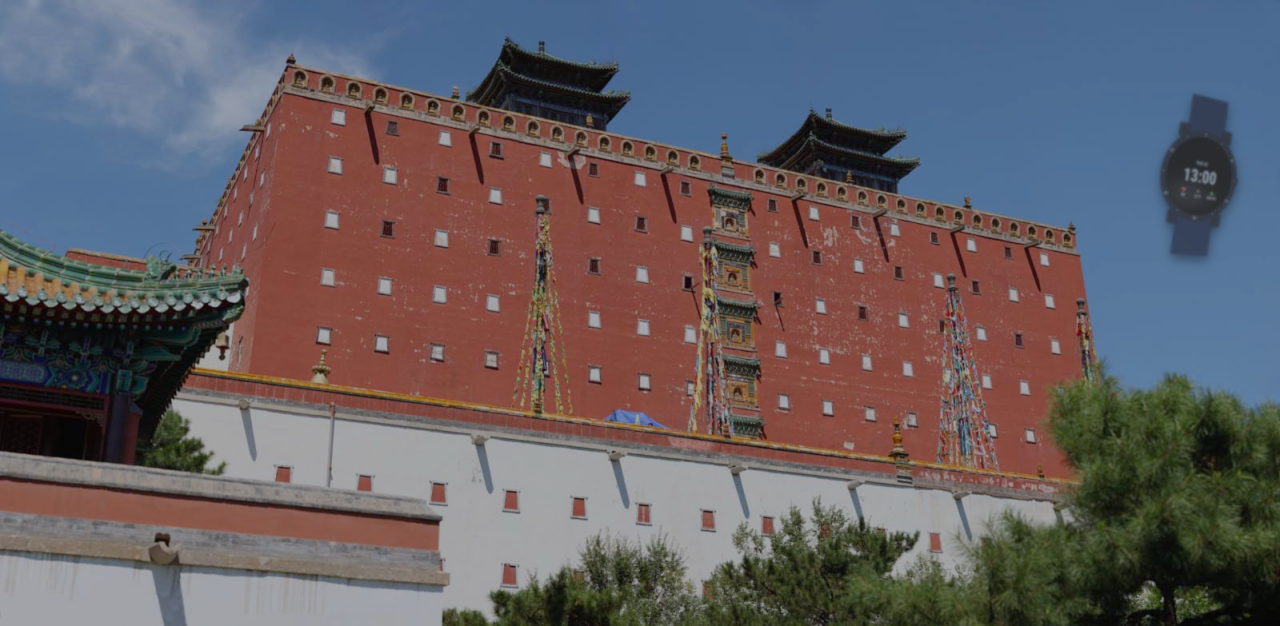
13:00
